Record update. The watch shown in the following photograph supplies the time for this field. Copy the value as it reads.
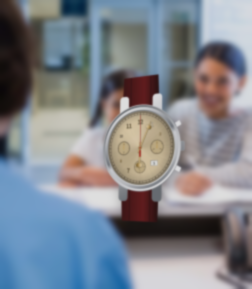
6:04
